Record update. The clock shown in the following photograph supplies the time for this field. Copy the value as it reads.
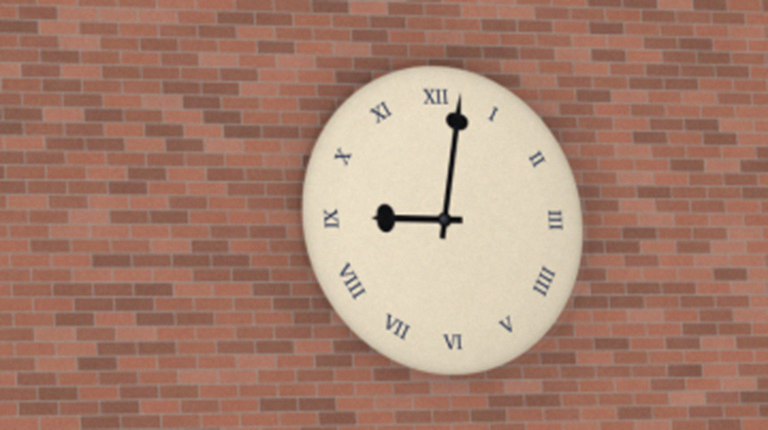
9:02
